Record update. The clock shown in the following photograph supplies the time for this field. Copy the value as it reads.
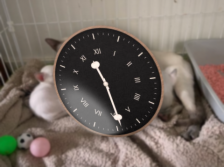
11:29
